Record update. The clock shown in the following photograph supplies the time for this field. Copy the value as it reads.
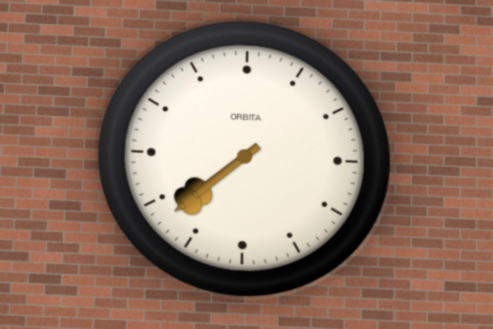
7:38
